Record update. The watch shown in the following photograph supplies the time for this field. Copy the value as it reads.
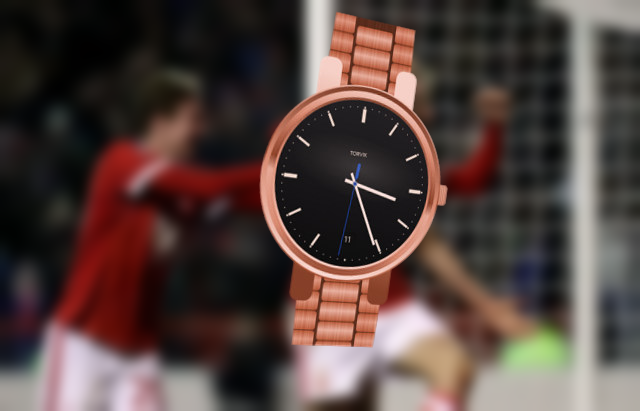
3:25:31
